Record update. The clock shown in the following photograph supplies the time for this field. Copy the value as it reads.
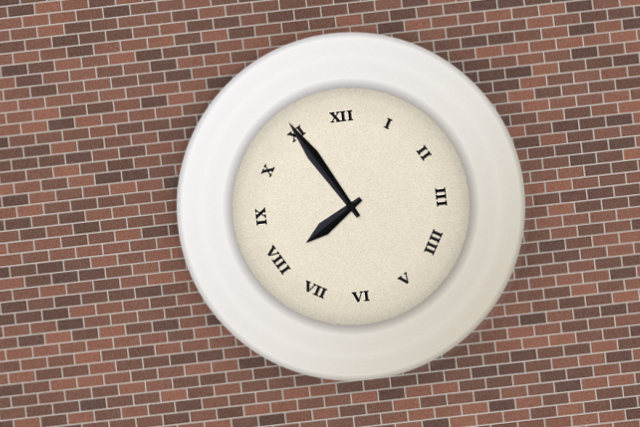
7:55
